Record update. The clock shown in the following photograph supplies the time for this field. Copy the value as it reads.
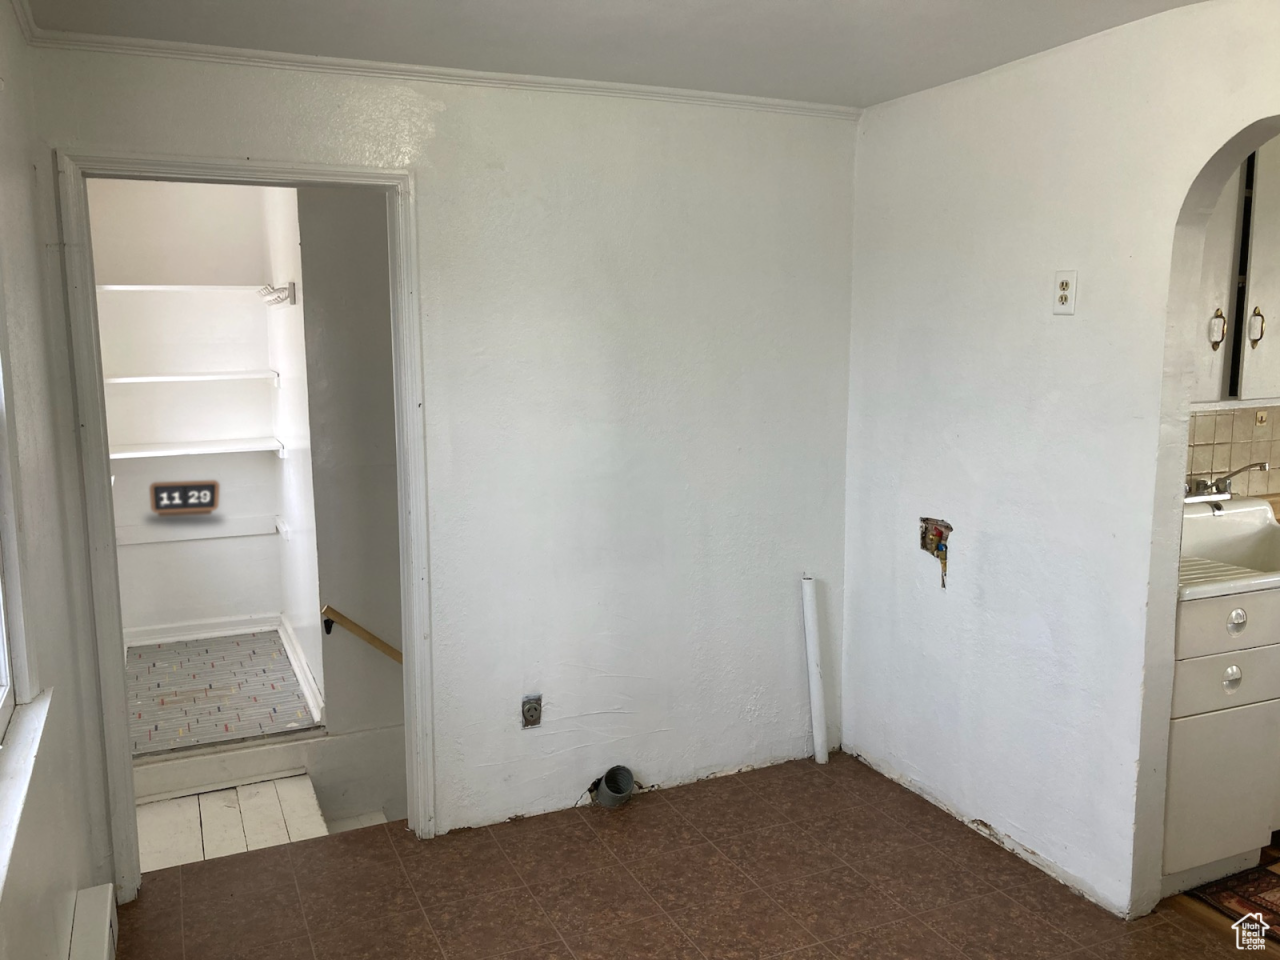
11:29
